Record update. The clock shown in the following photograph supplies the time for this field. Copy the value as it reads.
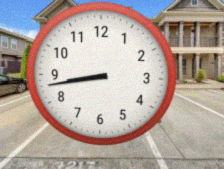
8:43
